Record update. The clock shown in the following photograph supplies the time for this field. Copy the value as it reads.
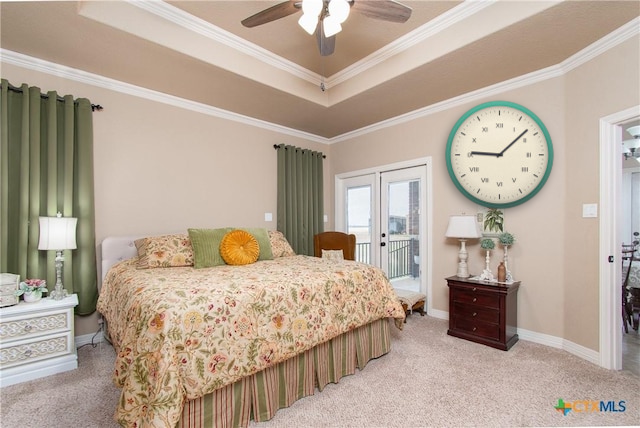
9:08
